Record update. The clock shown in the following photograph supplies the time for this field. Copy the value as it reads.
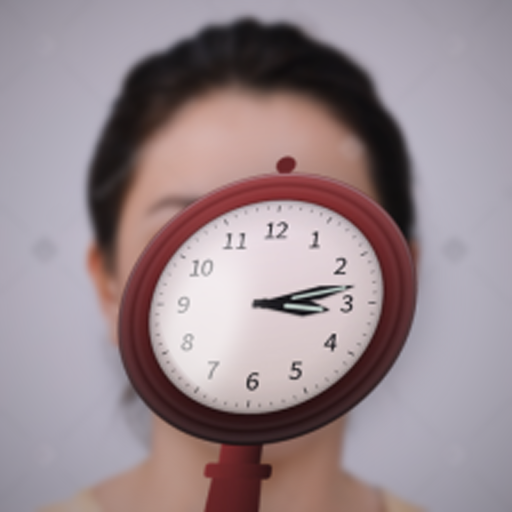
3:13
